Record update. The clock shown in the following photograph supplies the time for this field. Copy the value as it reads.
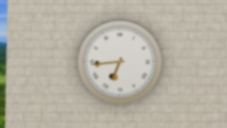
6:44
